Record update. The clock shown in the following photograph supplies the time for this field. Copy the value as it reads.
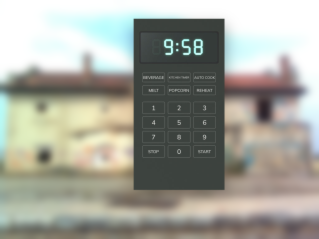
9:58
